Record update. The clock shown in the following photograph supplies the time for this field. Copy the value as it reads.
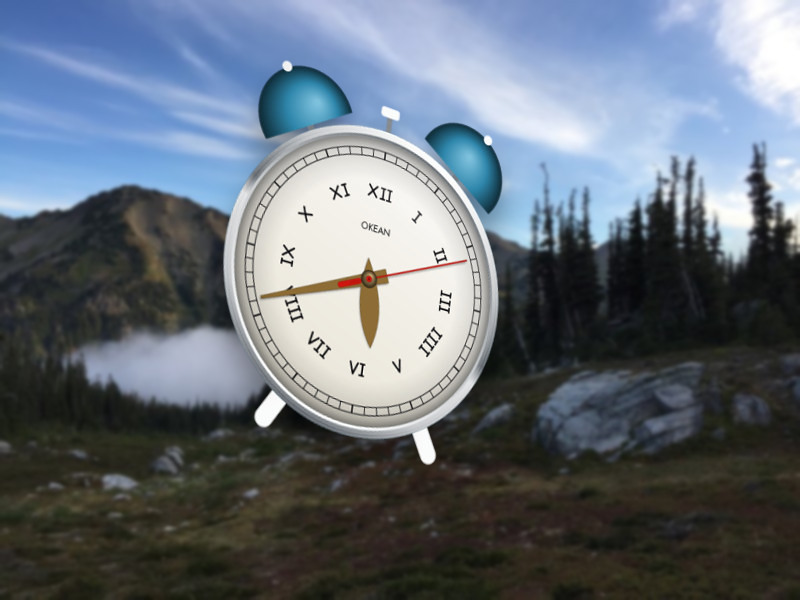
5:41:11
